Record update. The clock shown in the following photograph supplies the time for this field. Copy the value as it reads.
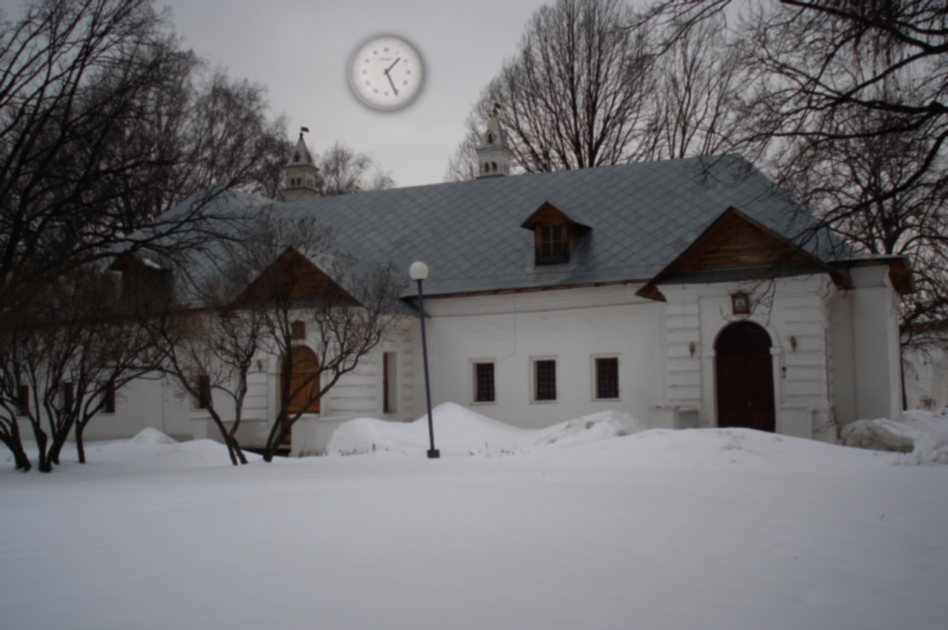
1:26
